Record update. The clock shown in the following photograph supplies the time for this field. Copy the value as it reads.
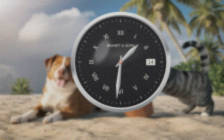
1:31
